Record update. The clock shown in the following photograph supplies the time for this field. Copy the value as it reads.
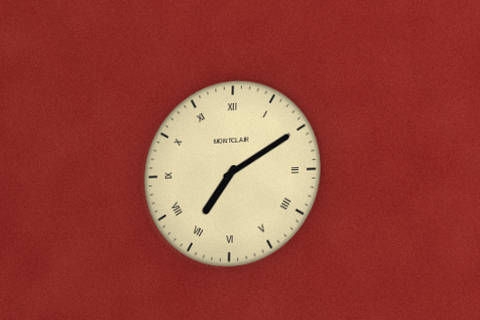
7:10
